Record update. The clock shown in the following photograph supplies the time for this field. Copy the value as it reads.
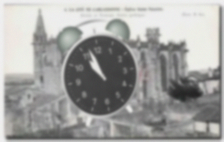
10:57
